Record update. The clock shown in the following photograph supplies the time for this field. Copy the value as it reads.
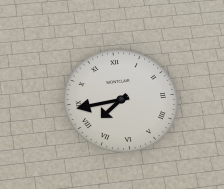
7:44
